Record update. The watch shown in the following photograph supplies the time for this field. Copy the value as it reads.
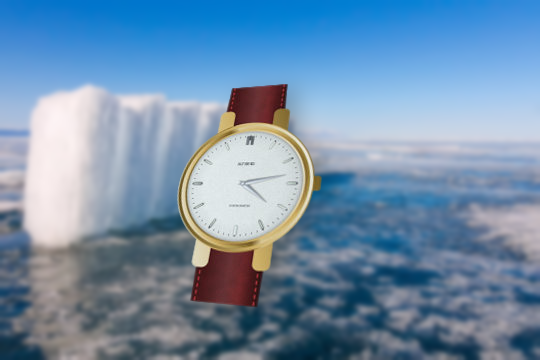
4:13
